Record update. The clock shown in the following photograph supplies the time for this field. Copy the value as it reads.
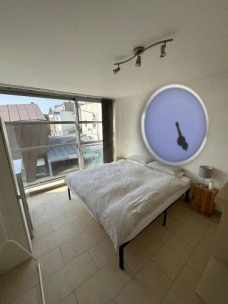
5:26
